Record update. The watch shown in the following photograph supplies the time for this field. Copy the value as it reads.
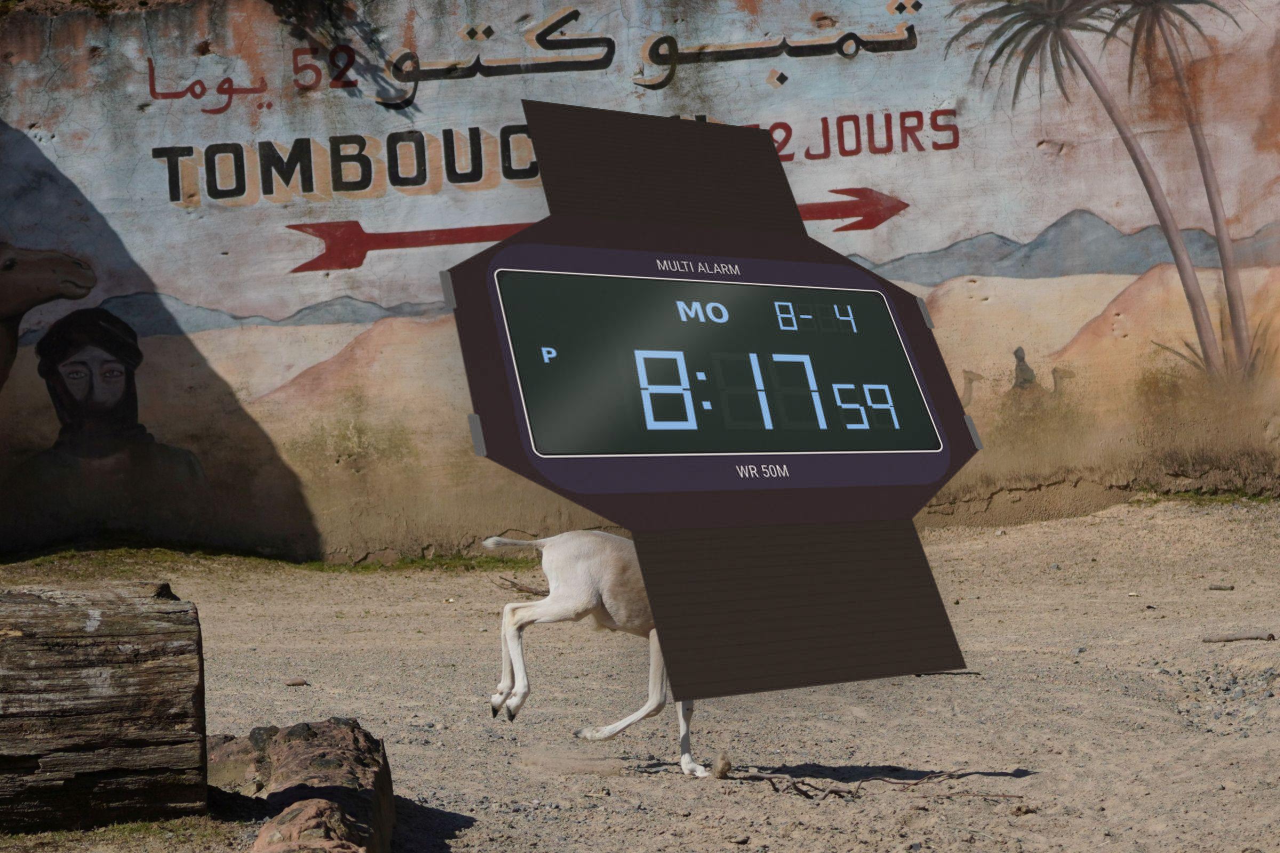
8:17:59
